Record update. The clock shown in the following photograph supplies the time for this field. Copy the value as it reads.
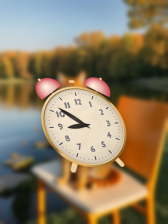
8:52
